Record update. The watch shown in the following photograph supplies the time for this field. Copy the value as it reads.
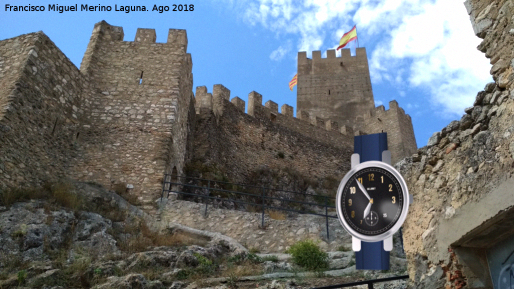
6:54
